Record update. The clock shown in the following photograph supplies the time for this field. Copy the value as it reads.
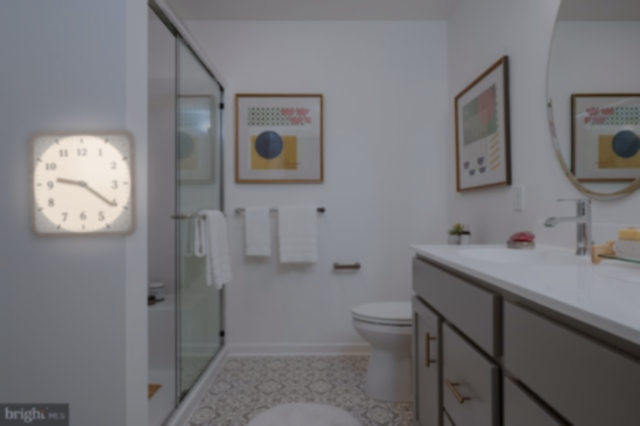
9:21
